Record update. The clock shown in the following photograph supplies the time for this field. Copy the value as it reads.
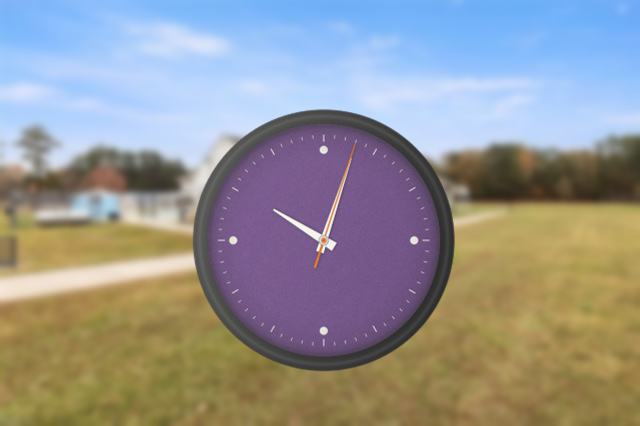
10:03:03
